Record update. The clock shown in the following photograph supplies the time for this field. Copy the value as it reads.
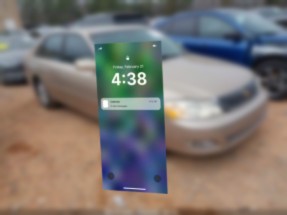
4:38
